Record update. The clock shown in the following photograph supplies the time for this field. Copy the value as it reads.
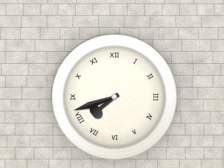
7:42
